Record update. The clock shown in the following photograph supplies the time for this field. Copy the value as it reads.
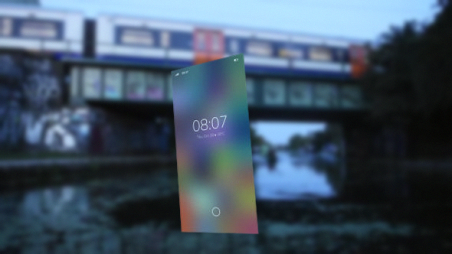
8:07
